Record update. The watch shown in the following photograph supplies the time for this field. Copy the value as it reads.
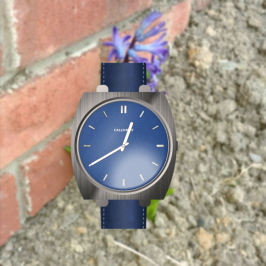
12:40
